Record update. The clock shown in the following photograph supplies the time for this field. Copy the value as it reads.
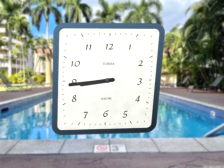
8:44
